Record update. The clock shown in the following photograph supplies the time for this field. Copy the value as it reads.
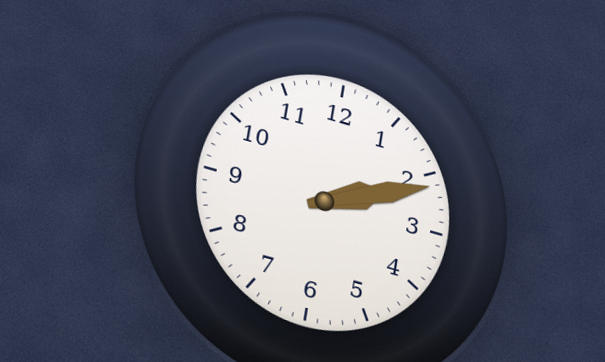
2:11
